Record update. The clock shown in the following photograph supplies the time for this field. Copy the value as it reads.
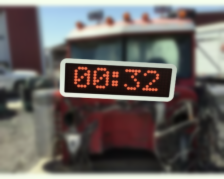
0:32
